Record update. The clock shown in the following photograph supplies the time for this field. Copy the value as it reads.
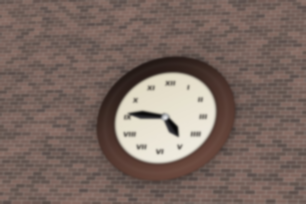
4:46
